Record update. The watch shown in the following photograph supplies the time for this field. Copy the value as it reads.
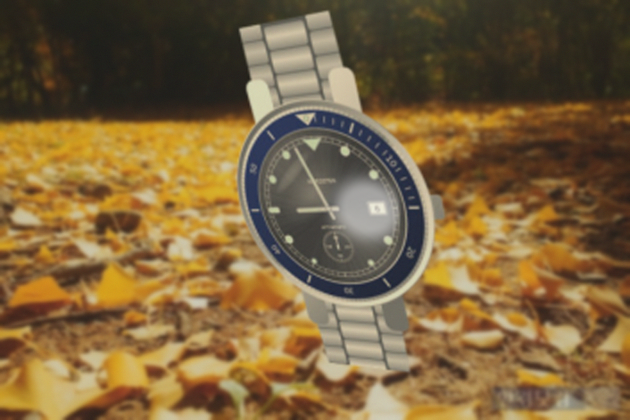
8:57
